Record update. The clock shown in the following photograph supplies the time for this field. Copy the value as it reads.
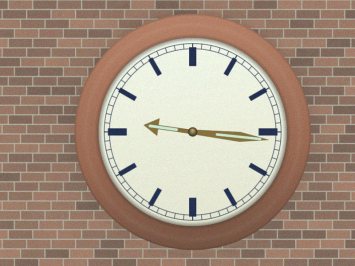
9:16
